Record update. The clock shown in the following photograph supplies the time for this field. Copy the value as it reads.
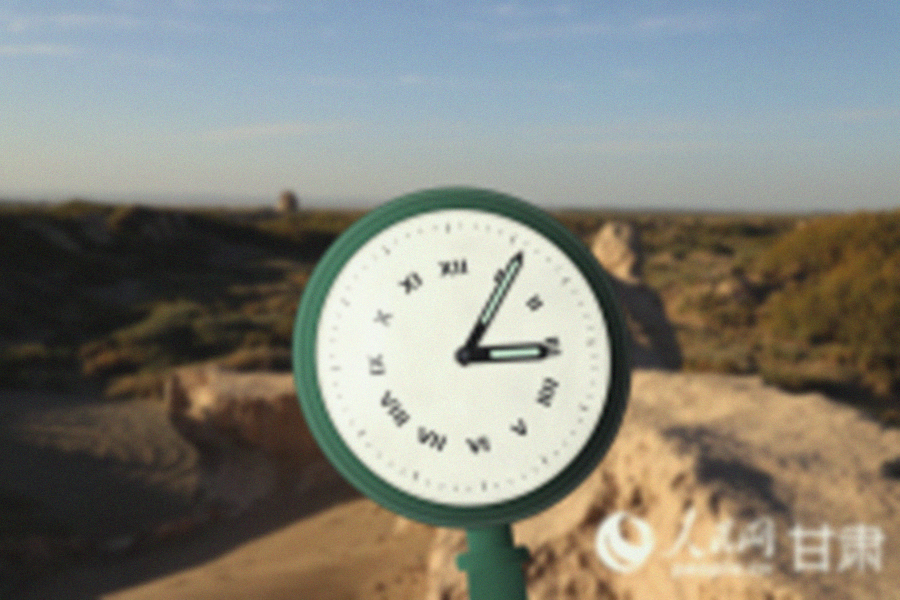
3:06
